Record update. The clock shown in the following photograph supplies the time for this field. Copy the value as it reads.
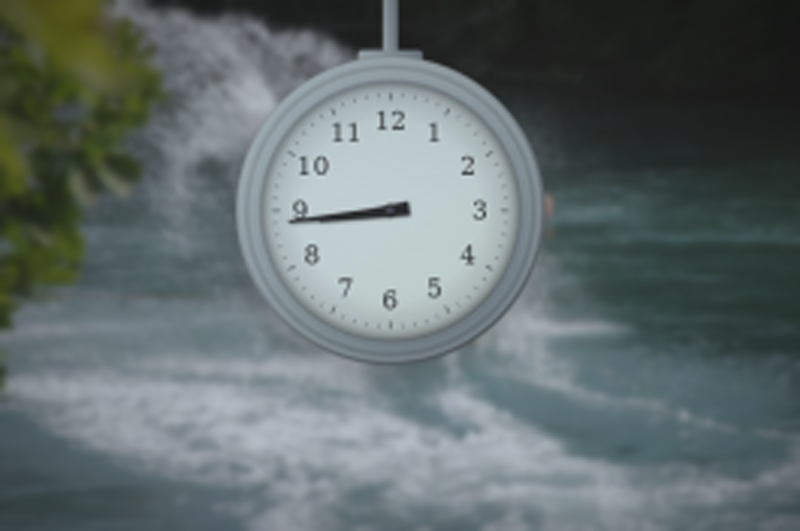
8:44
